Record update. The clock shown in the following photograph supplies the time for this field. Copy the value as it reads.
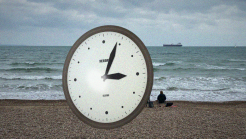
3:04
